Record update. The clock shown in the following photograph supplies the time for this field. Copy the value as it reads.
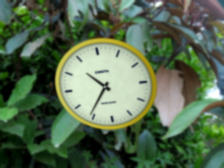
10:36
